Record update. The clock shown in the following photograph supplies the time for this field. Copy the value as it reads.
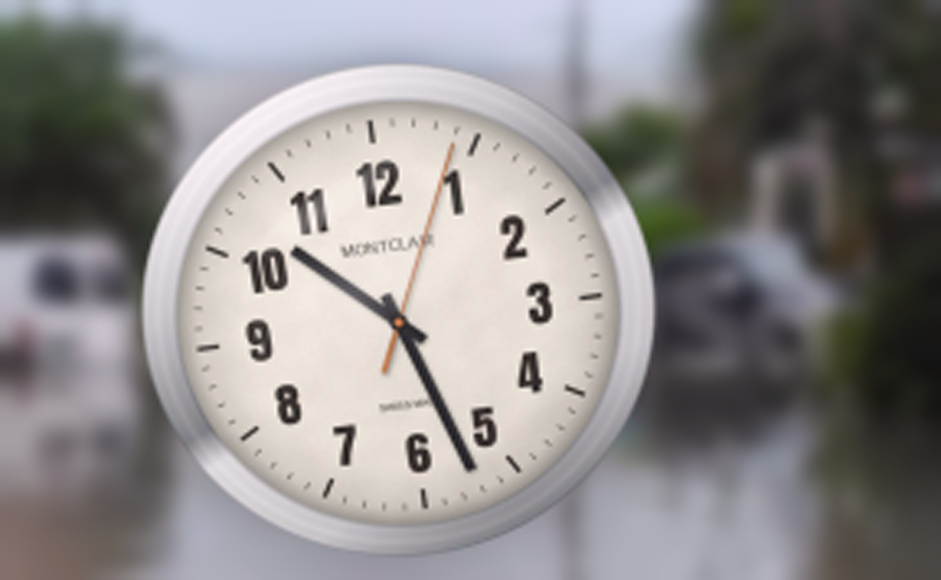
10:27:04
